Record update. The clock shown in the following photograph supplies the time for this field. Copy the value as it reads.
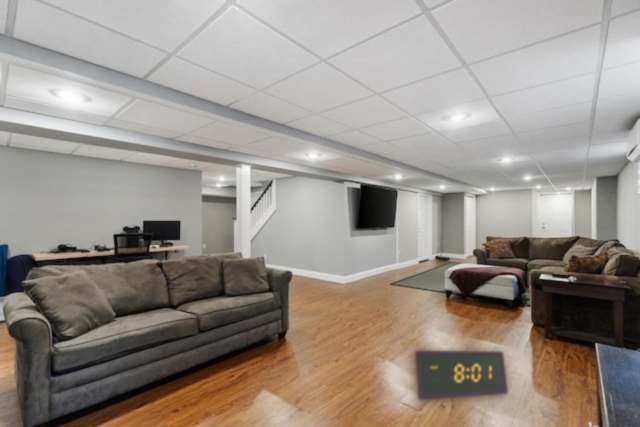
8:01
